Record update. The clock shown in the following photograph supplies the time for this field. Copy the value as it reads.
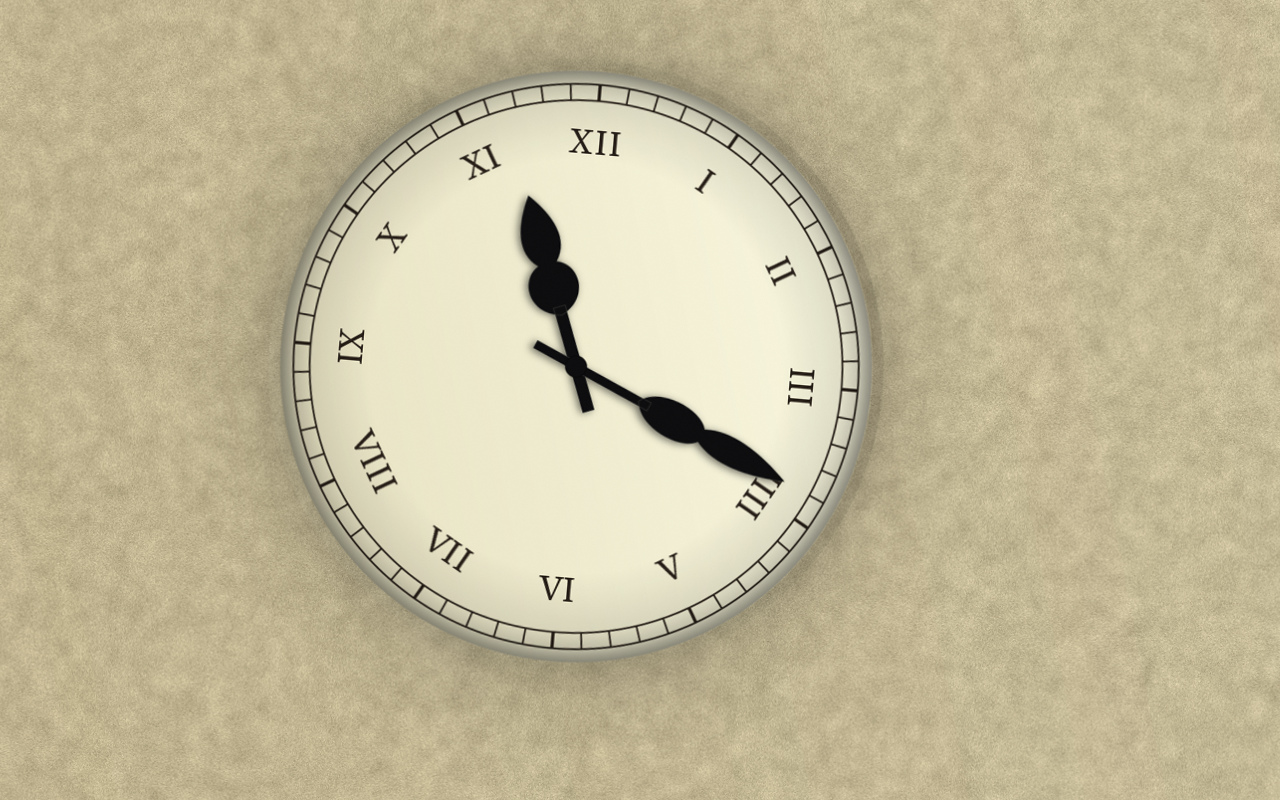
11:19
